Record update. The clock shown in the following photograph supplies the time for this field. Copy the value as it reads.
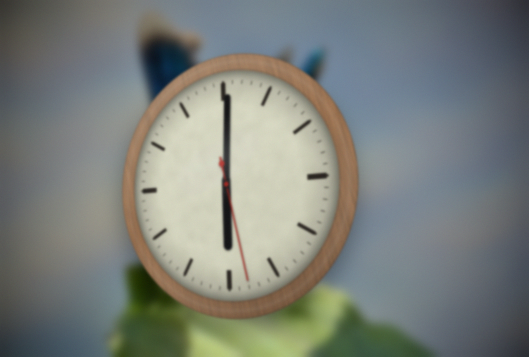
6:00:28
